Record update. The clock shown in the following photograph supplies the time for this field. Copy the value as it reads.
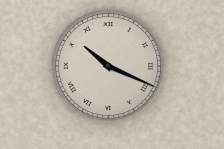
10:19
